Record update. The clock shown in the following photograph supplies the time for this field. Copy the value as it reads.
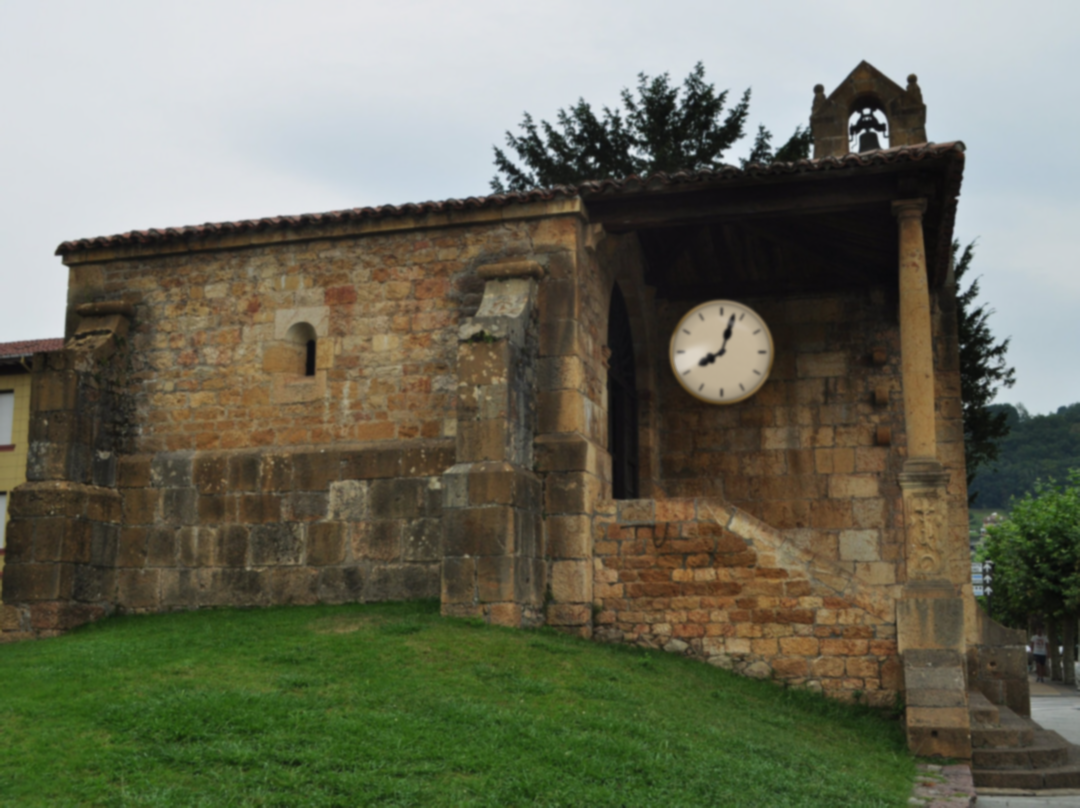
8:03
